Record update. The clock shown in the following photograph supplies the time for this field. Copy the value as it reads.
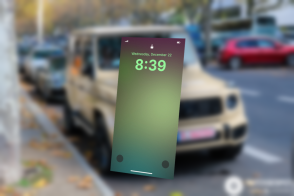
8:39
